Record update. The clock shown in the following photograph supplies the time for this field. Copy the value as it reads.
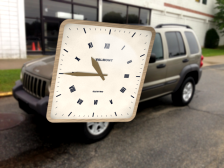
10:45
